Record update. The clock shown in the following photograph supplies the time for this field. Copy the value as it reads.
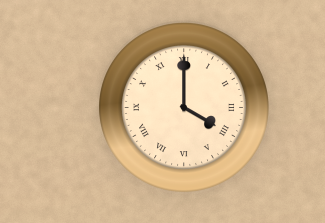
4:00
